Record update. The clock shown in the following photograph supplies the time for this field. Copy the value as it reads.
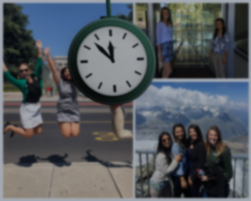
11:53
